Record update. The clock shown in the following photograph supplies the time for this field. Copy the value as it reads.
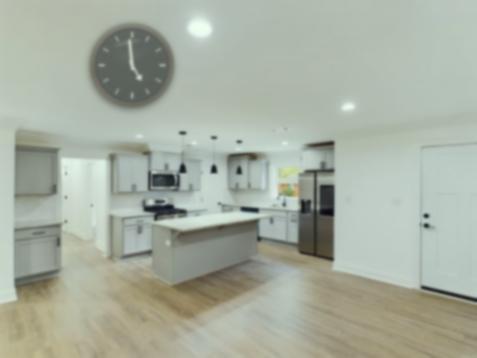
4:59
